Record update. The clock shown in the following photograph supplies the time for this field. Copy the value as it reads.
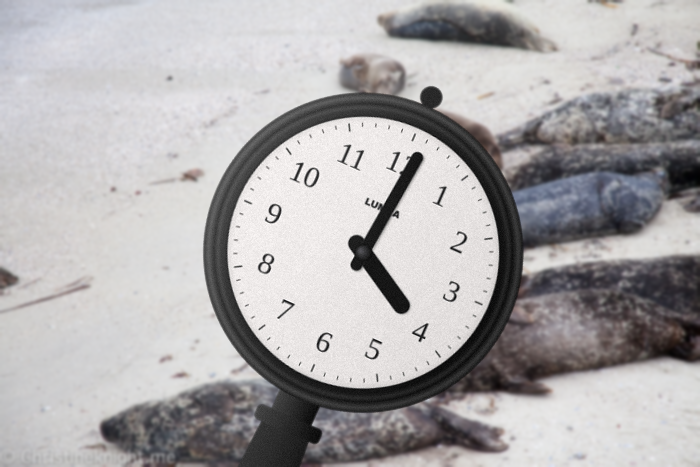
4:01
